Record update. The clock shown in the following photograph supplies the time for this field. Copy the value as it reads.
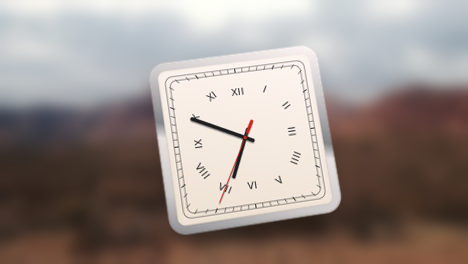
6:49:35
